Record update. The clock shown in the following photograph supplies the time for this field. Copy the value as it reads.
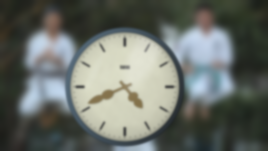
4:41
